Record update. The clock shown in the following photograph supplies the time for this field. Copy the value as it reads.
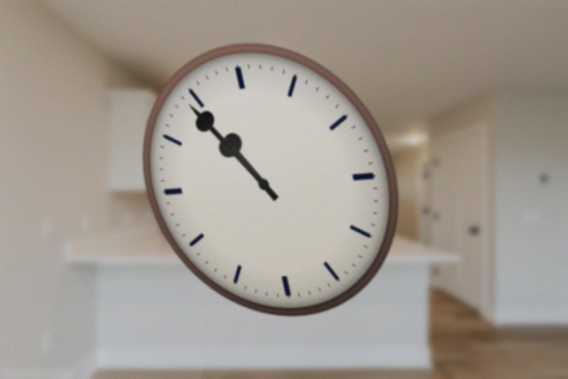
10:54
